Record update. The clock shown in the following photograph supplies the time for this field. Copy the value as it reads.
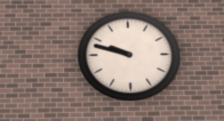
9:48
